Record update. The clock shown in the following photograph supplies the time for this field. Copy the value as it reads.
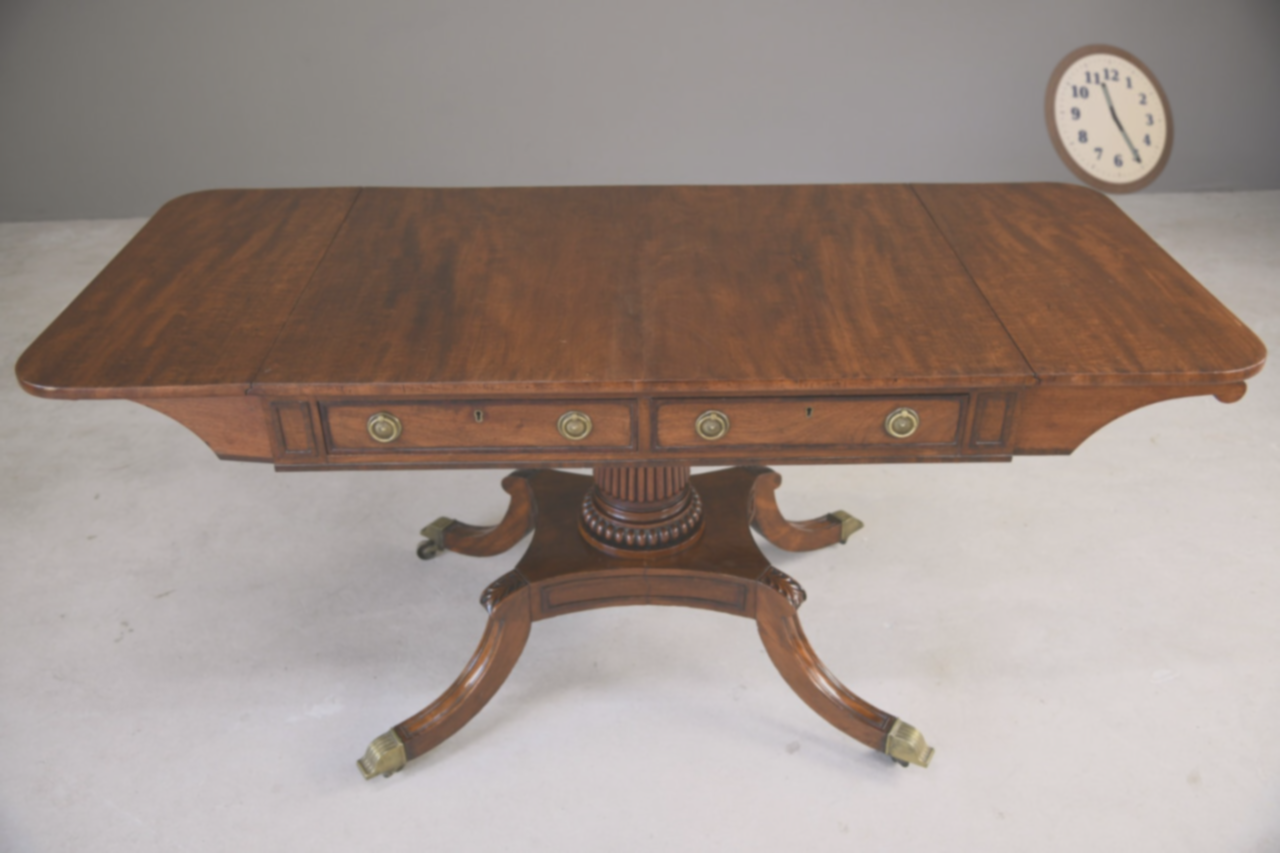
11:25
